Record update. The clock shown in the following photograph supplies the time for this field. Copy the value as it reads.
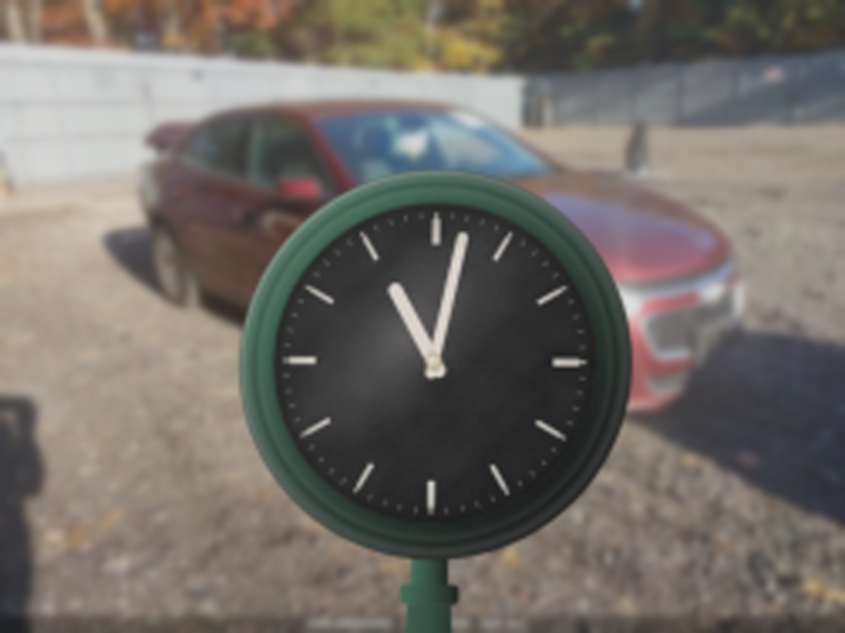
11:02
